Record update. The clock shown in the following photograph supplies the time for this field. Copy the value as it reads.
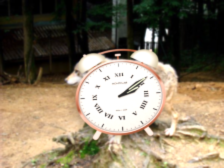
2:09
